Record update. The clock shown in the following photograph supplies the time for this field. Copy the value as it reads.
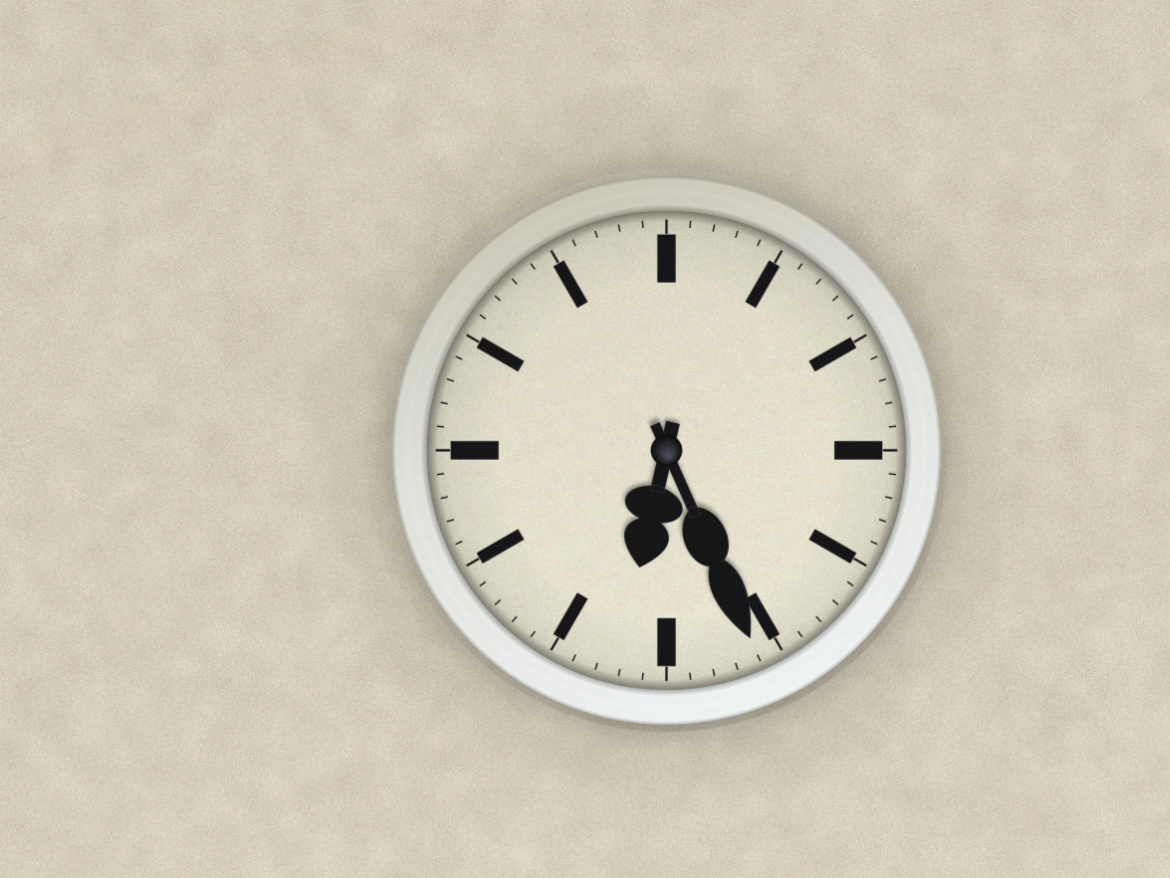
6:26
